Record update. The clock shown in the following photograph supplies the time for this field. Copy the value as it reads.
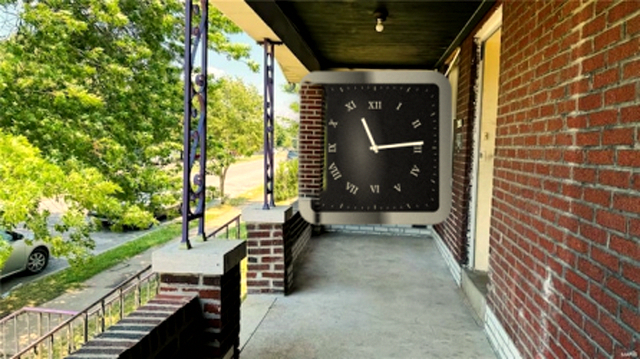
11:14
